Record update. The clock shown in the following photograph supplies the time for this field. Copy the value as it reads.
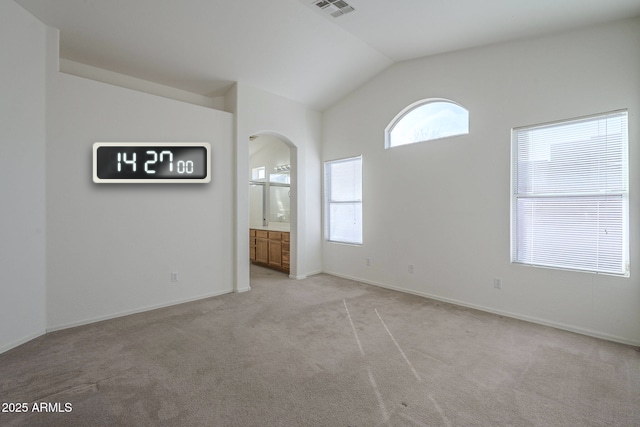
14:27:00
